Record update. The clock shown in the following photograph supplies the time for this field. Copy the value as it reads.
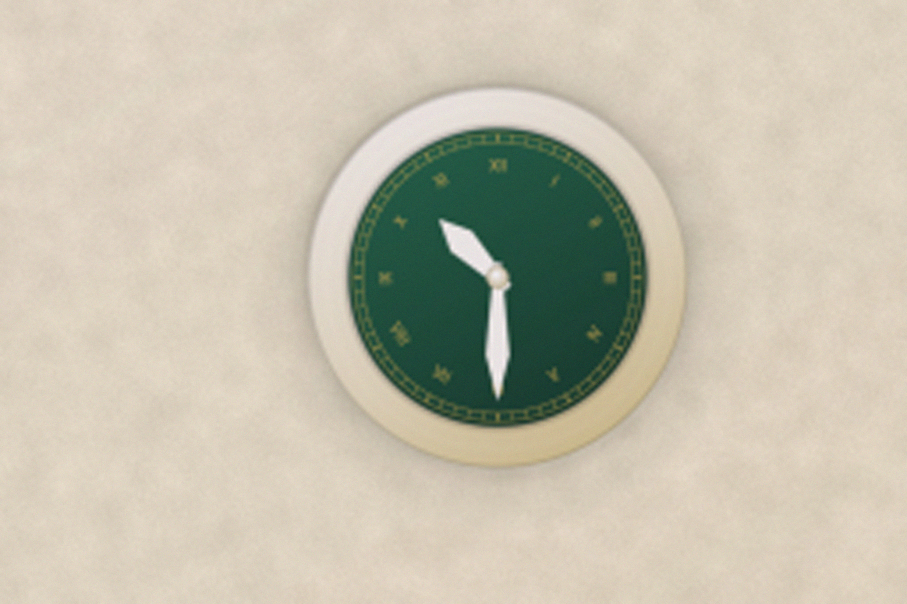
10:30
